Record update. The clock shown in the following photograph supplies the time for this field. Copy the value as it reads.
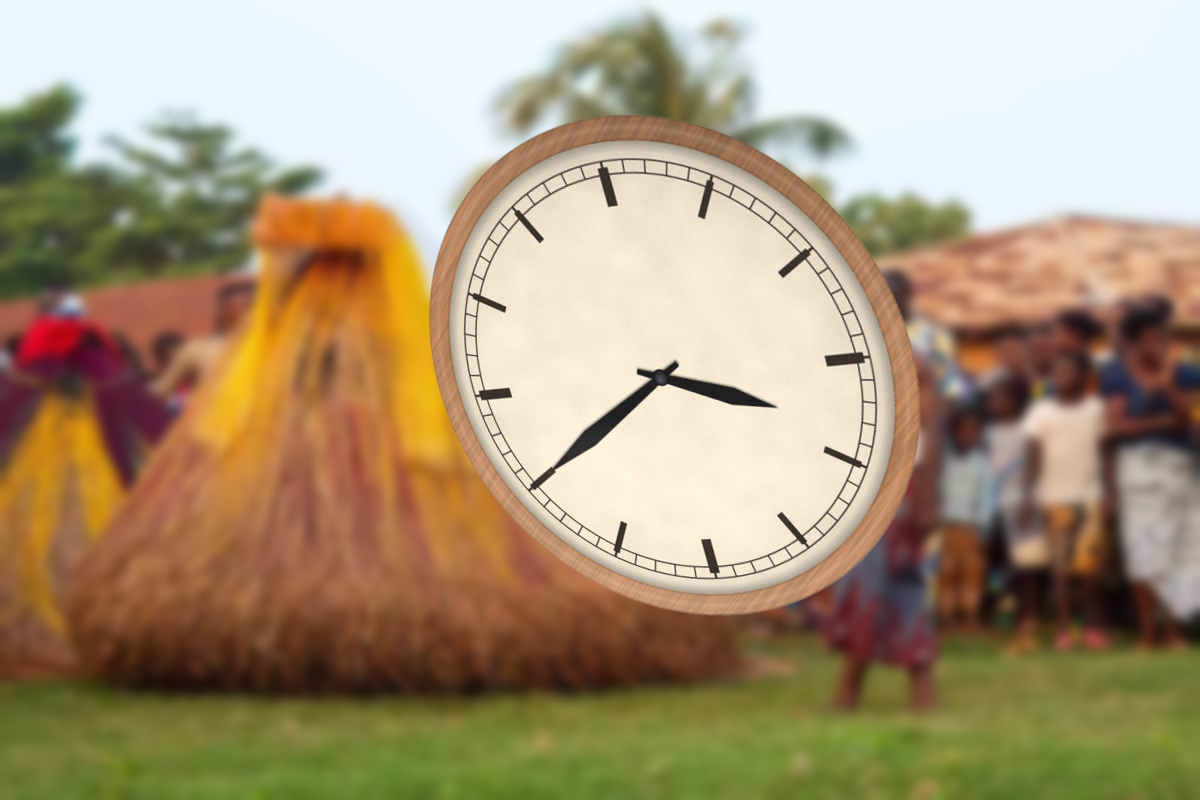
3:40
